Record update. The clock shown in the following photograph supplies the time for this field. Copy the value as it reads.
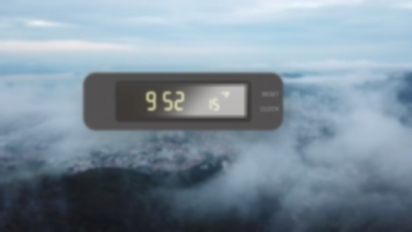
9:52
